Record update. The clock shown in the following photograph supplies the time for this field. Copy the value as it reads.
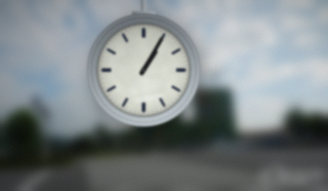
1:05
